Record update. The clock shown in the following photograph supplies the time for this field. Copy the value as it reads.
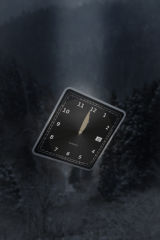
11:59
